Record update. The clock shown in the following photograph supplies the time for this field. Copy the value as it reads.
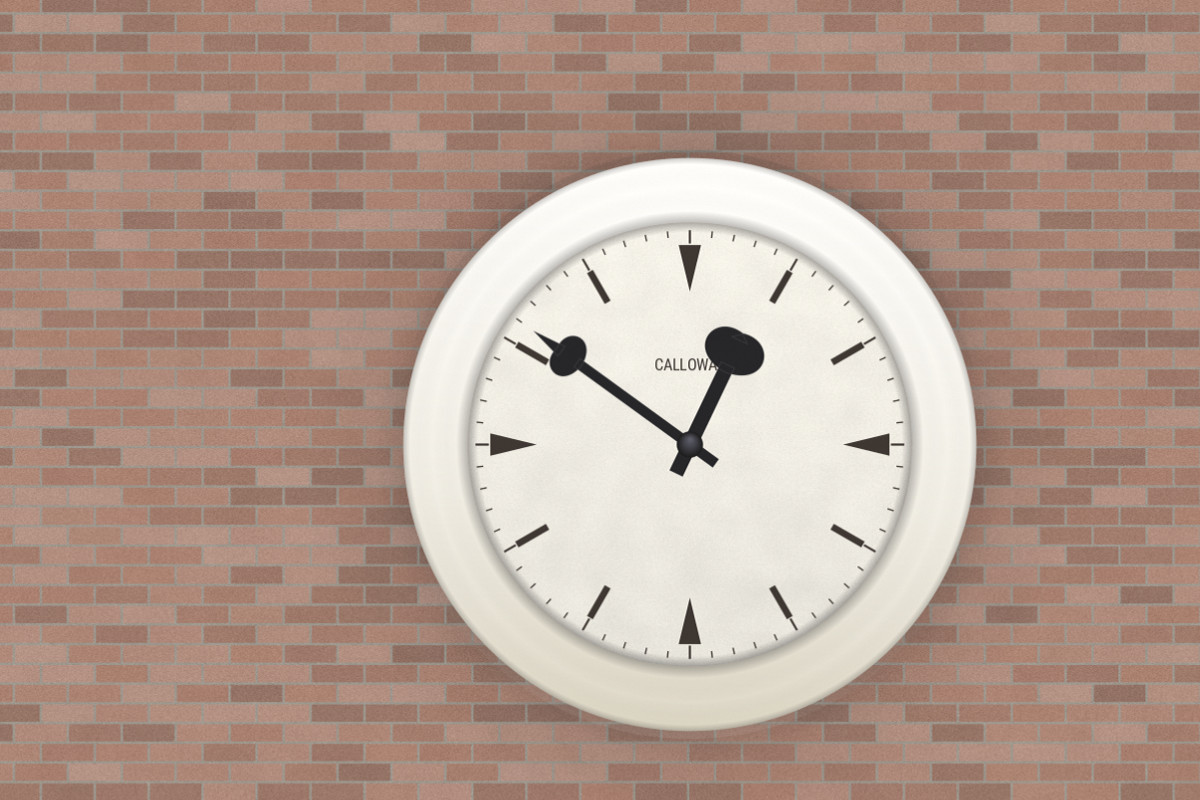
12:51
